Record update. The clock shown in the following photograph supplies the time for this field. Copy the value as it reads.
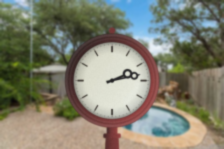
2:13
